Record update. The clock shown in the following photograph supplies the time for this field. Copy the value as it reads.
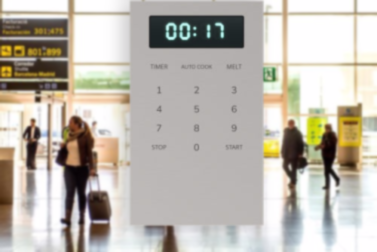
0:17
